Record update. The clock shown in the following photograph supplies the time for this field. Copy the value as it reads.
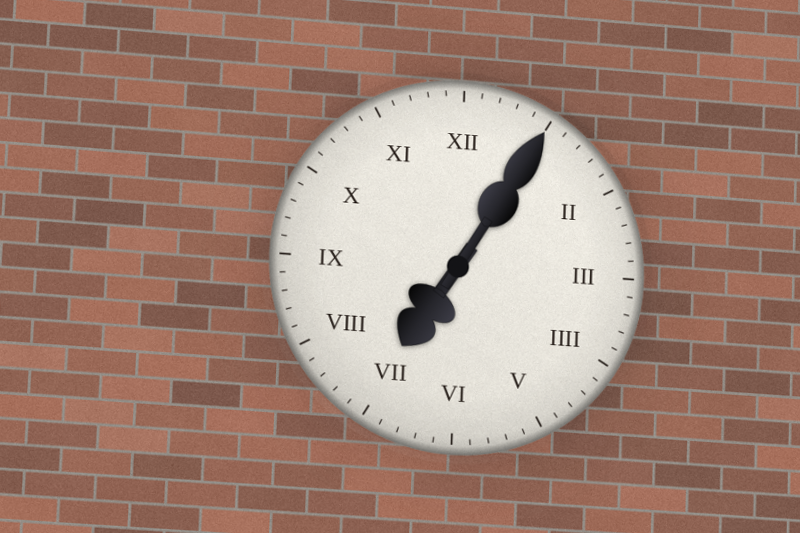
7:05
